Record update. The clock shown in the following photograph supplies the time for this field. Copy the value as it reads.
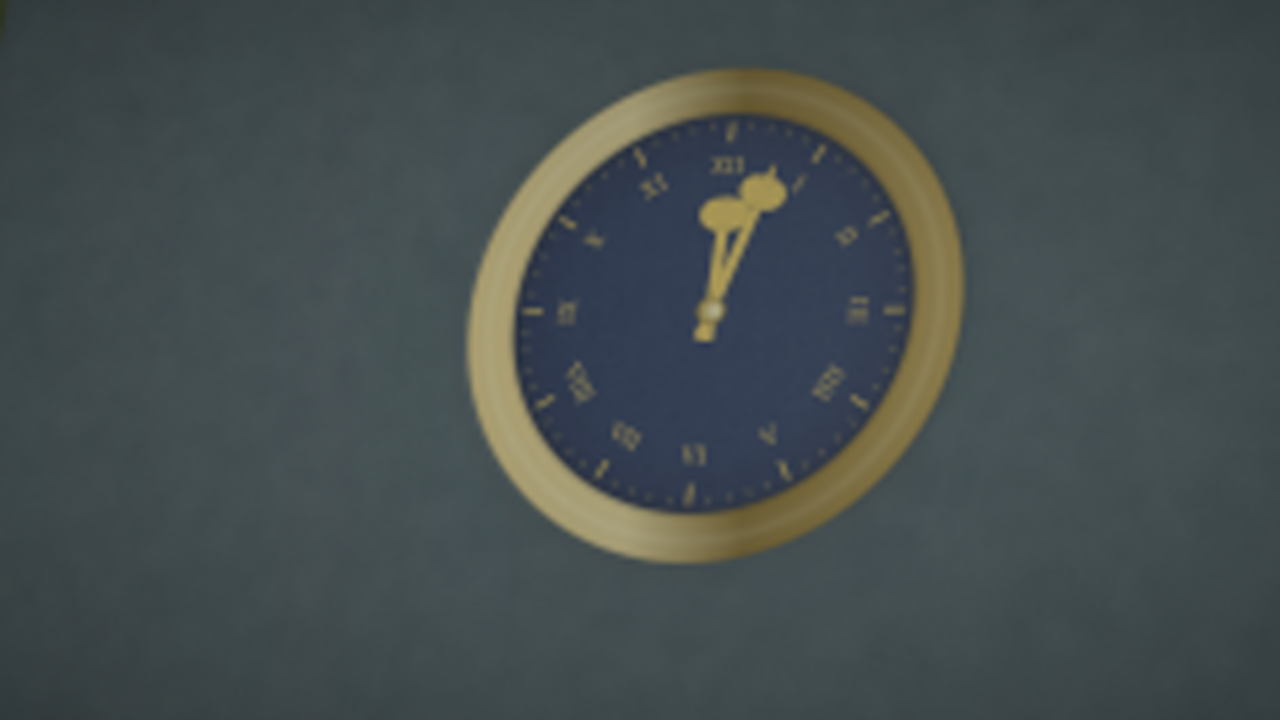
12:03
